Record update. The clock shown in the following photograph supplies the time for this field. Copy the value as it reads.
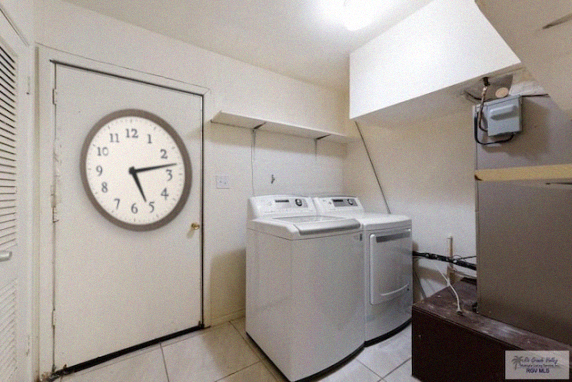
5:13
